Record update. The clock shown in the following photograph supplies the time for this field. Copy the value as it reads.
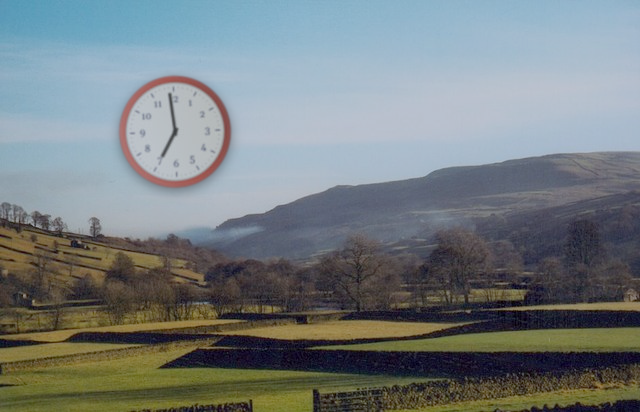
6:59
